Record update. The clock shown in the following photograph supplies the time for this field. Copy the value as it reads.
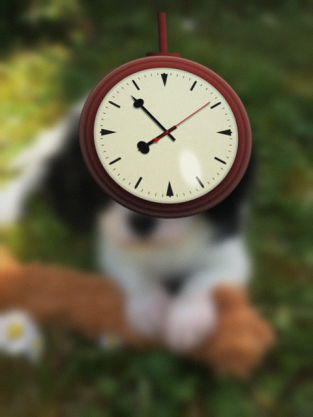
7:53:09
